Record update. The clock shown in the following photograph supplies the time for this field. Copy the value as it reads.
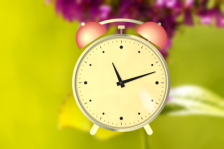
11:12
